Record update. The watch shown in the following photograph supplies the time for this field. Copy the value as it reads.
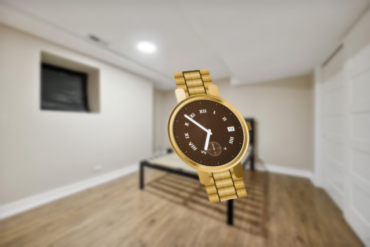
6:53
